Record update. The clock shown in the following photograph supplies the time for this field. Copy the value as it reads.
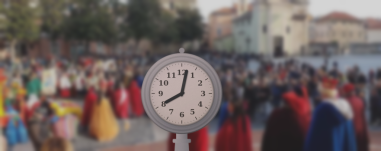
8:02
